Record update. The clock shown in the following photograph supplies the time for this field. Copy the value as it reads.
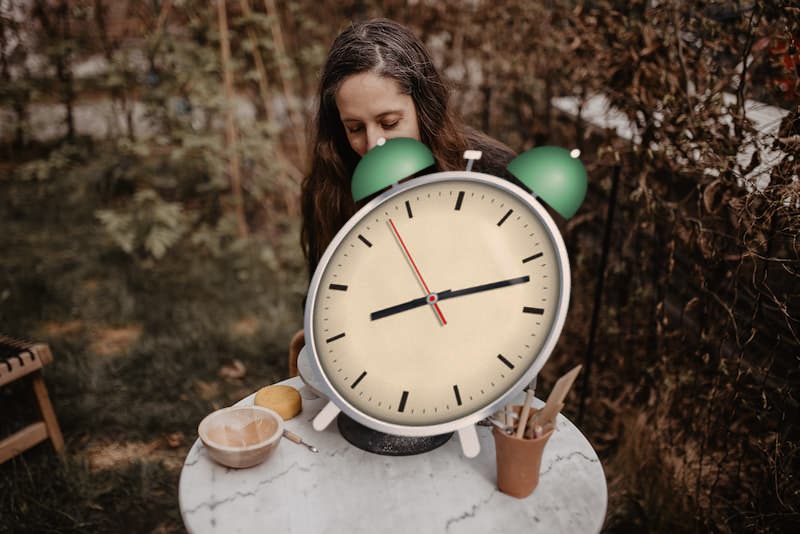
8:11:53
